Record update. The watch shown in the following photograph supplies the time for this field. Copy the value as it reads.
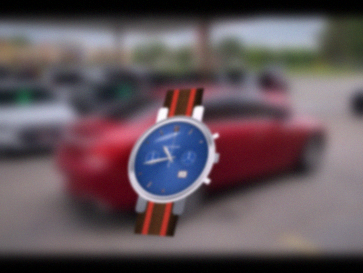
10:43
